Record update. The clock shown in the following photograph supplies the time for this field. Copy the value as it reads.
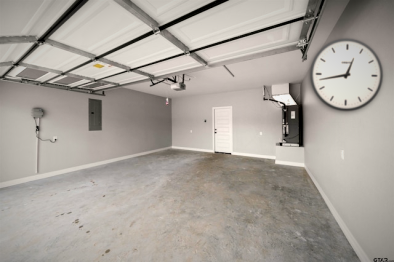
12:43
